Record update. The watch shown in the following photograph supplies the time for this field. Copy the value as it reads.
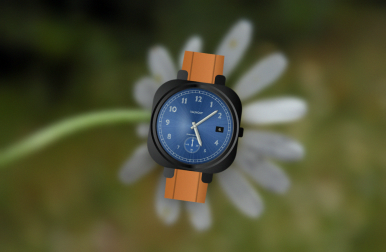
5:08
